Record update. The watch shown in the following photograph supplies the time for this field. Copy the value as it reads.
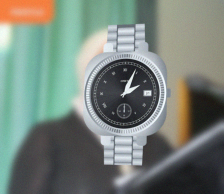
2:04
